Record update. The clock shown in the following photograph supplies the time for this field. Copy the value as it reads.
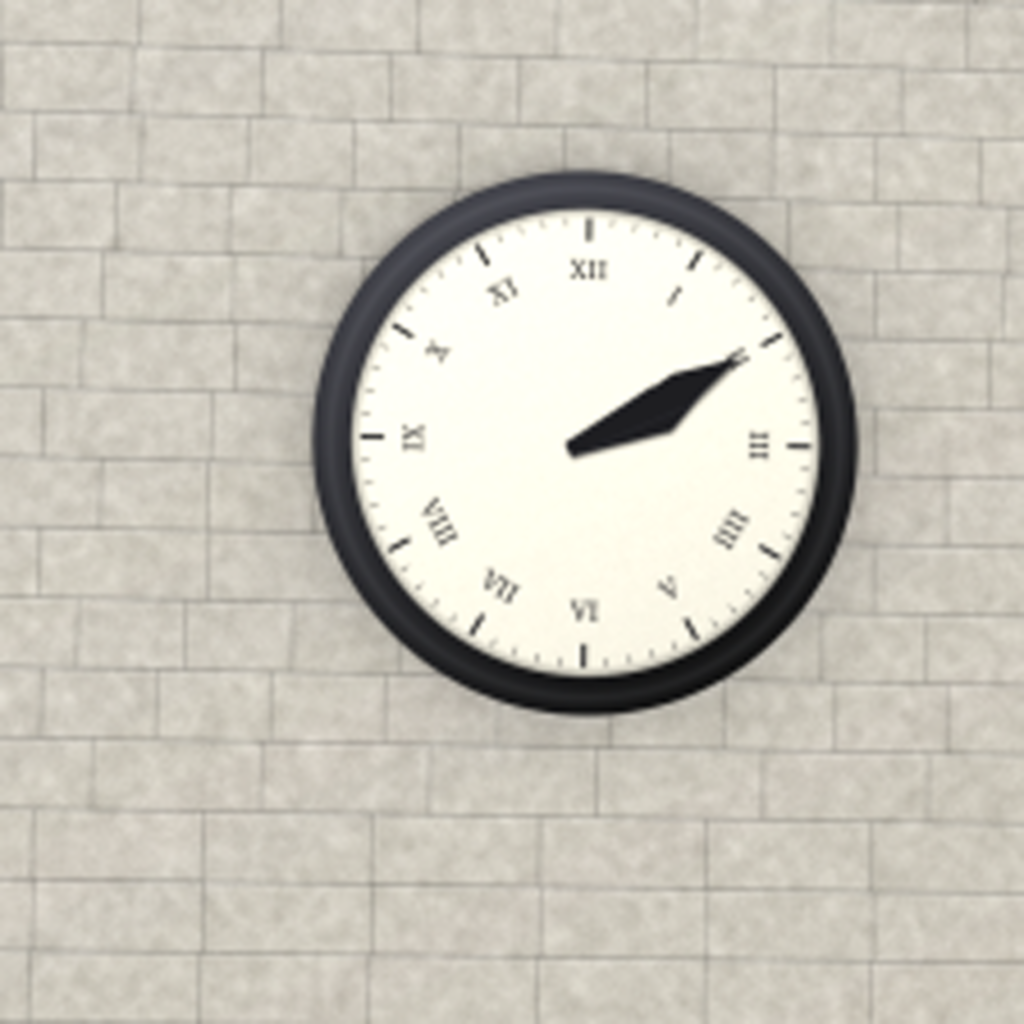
2:10
